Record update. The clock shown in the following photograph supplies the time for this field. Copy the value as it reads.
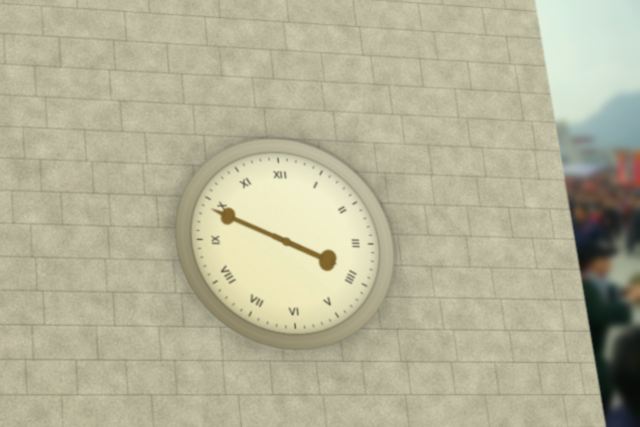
3:49
